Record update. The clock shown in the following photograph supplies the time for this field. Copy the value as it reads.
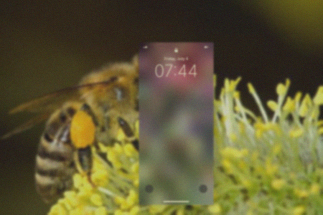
7:44
